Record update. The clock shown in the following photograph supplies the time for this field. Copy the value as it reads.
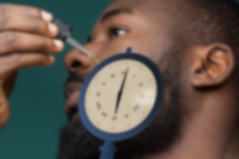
6:01
